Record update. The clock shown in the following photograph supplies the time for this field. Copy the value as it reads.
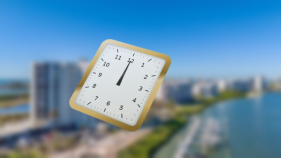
12:00
